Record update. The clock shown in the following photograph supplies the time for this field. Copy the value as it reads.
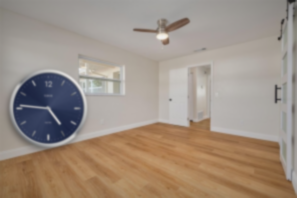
4:46
